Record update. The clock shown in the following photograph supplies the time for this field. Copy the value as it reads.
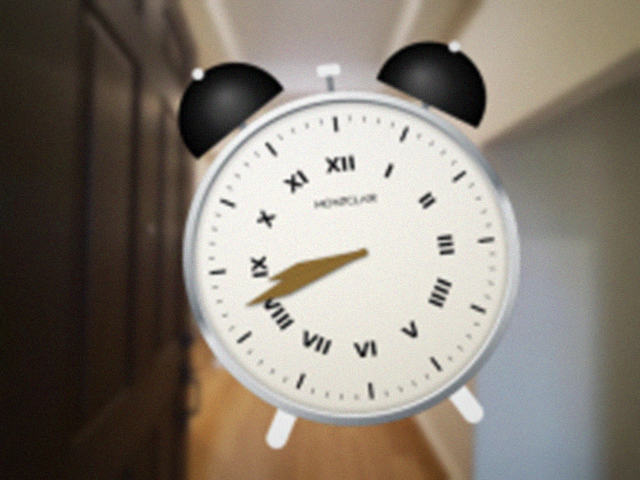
8:42
